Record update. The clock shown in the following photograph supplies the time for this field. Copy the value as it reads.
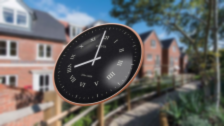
7:59
